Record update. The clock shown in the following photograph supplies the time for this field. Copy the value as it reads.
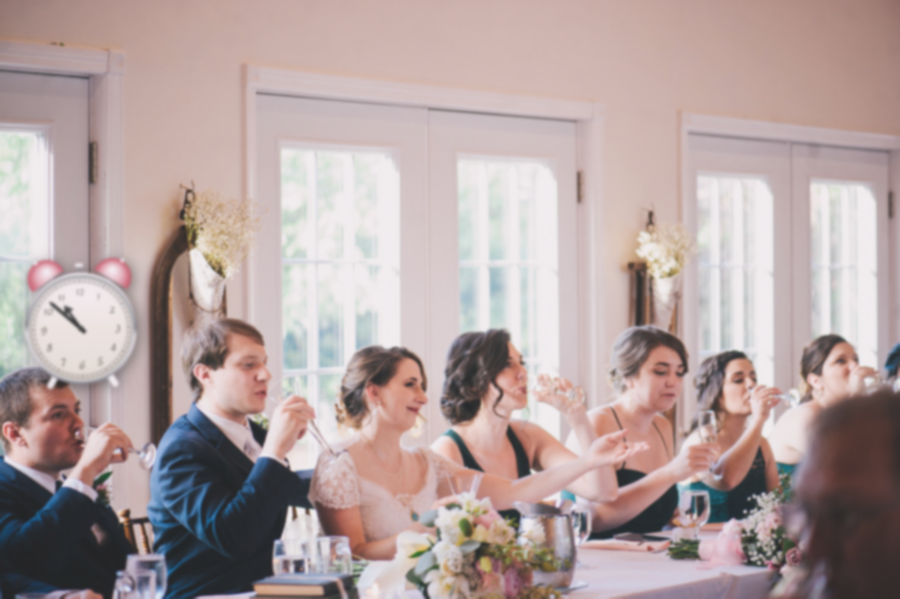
10:52
